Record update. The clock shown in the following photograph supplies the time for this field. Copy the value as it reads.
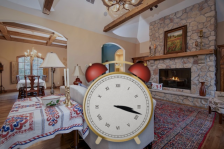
3:18
